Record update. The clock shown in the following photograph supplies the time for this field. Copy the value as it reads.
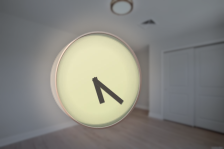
5:21
